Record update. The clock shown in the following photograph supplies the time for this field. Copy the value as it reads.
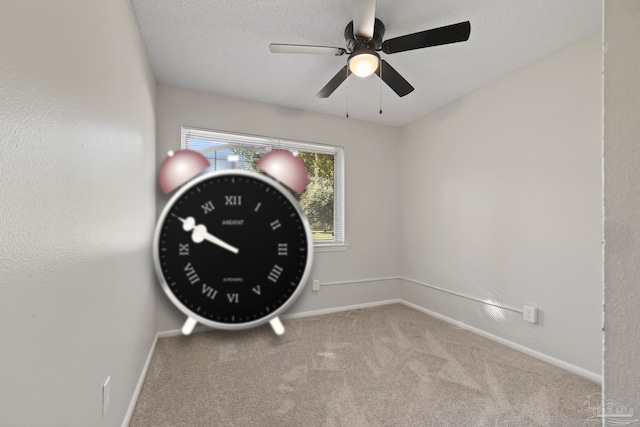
9:50
